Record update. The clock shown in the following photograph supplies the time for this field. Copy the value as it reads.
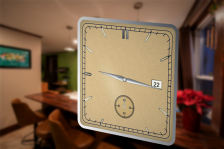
9:16
